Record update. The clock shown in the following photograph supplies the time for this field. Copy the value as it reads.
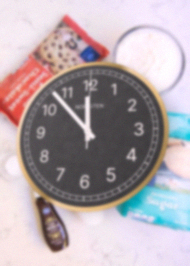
11:53:00
